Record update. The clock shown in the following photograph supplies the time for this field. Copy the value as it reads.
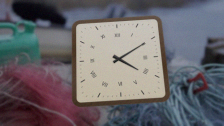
4:10
